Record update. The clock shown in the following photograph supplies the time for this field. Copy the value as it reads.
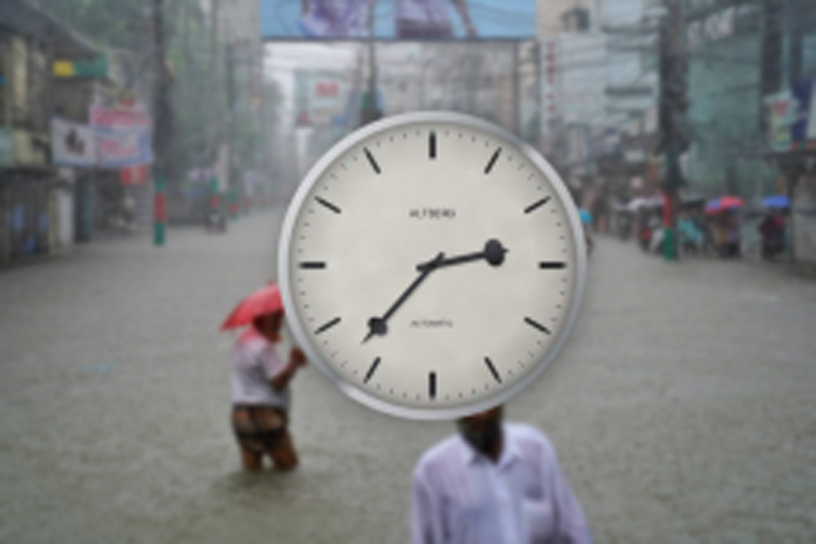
2:37
